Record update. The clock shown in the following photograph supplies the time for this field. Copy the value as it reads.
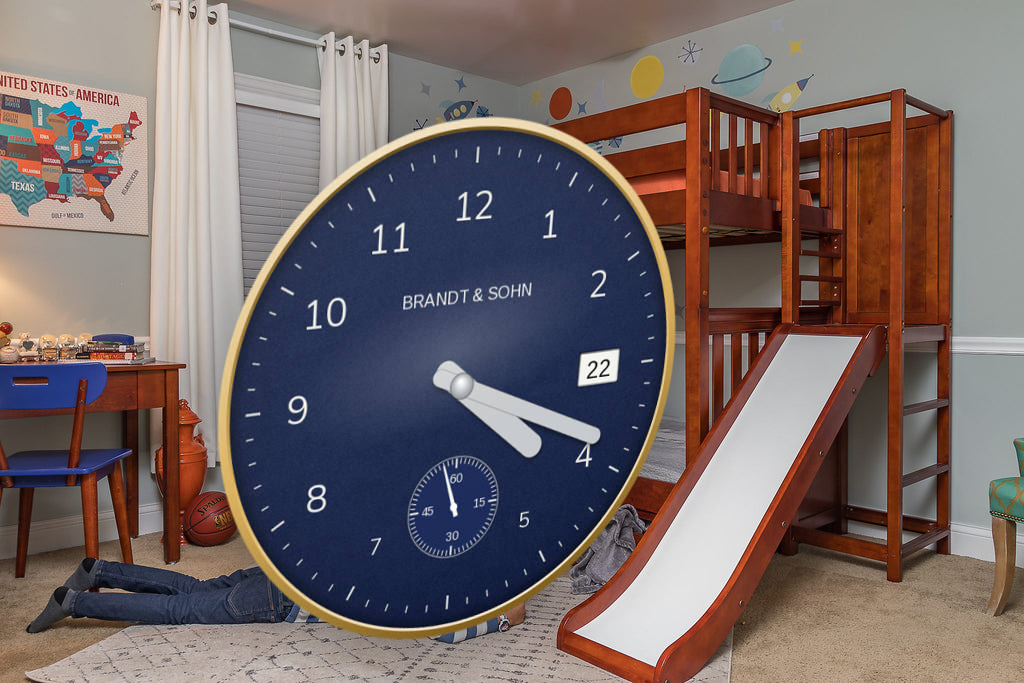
4:18:57
